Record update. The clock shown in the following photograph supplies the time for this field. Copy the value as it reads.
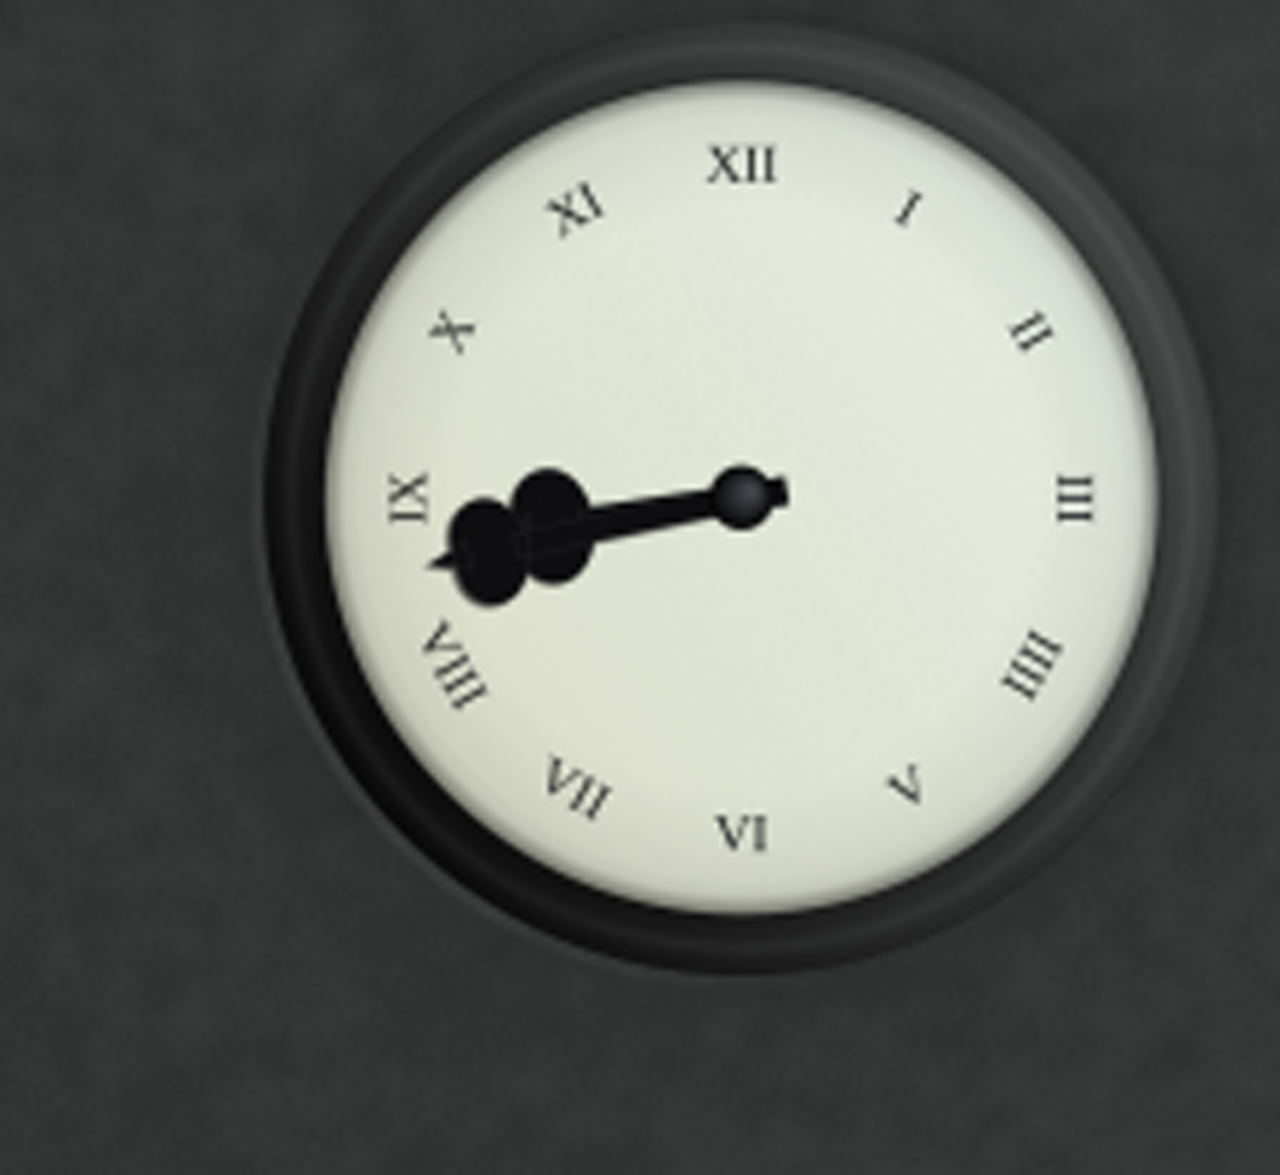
8:43
